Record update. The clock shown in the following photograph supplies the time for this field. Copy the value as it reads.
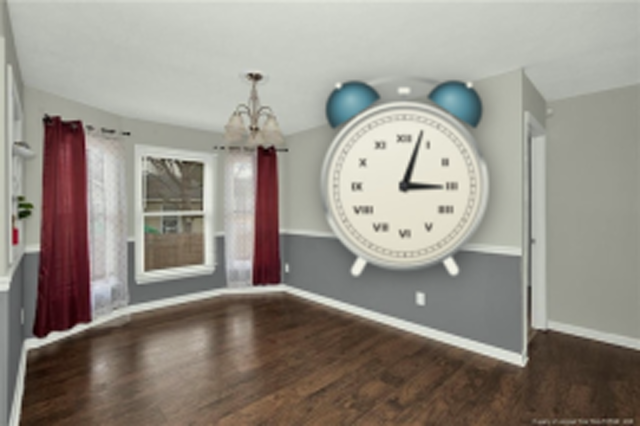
3:03
